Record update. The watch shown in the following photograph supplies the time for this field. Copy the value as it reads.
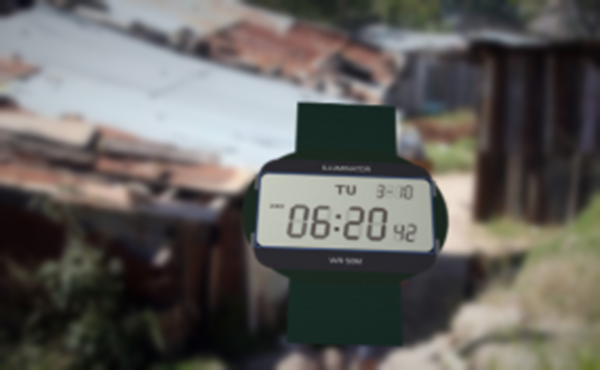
6:20:42
